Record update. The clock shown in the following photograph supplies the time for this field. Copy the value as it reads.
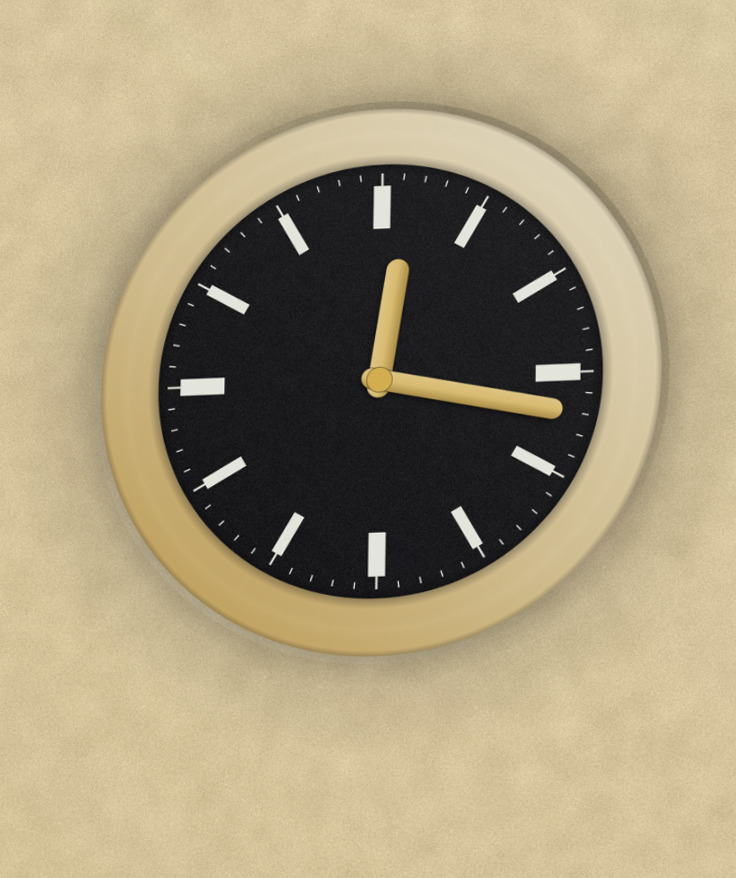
12:17
